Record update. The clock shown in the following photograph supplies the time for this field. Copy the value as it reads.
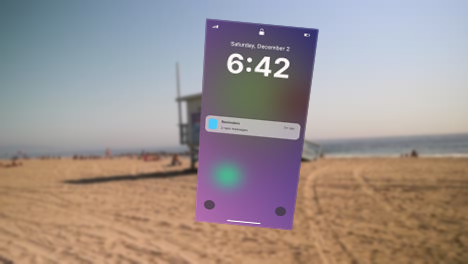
6:42
